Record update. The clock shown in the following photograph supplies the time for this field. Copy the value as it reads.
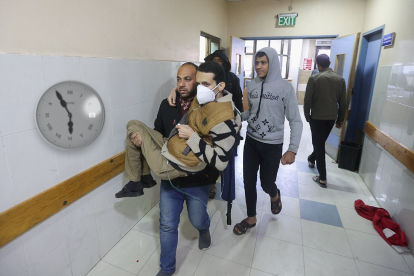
5:55
